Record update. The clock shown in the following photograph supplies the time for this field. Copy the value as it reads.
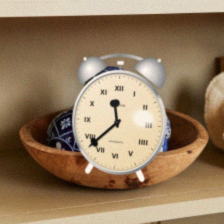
11:38
